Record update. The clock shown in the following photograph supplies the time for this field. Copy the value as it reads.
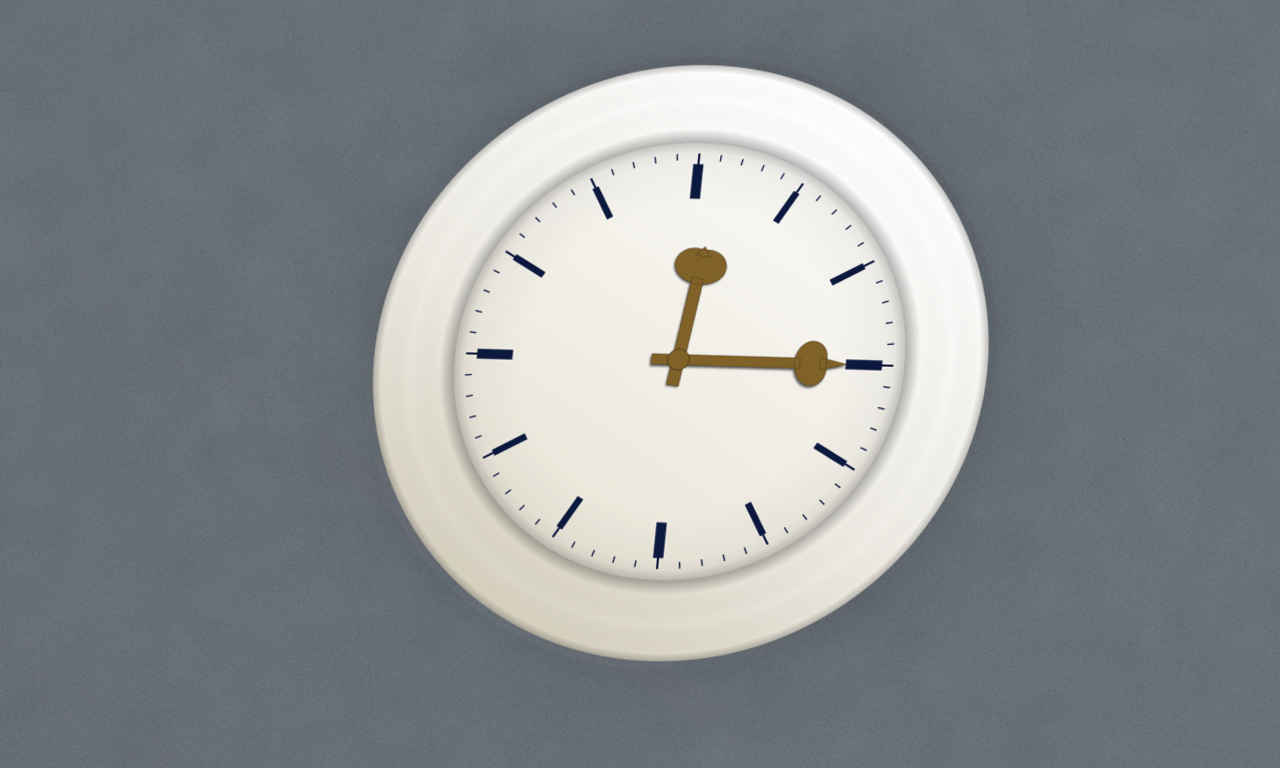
12:15
